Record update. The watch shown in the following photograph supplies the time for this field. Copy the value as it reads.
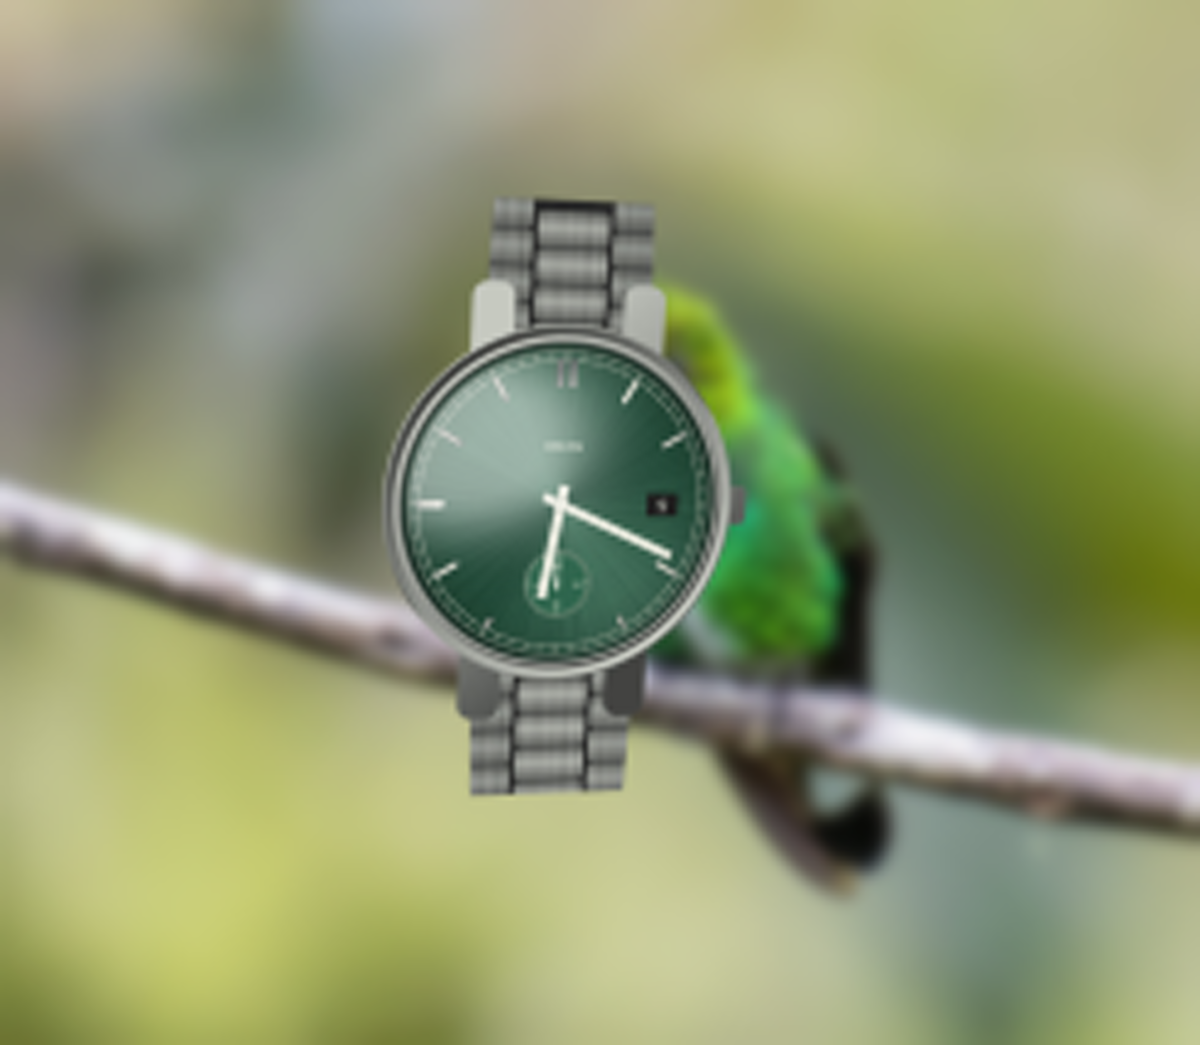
6:19
